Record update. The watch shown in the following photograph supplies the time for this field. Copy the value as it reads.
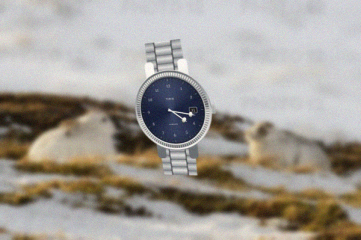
4:17
